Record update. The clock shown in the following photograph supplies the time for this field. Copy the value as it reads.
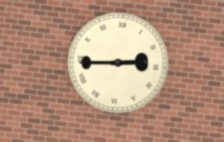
2:44
